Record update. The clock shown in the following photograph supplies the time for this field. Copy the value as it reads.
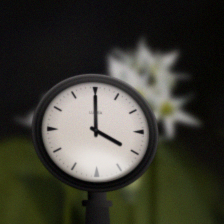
4:00
